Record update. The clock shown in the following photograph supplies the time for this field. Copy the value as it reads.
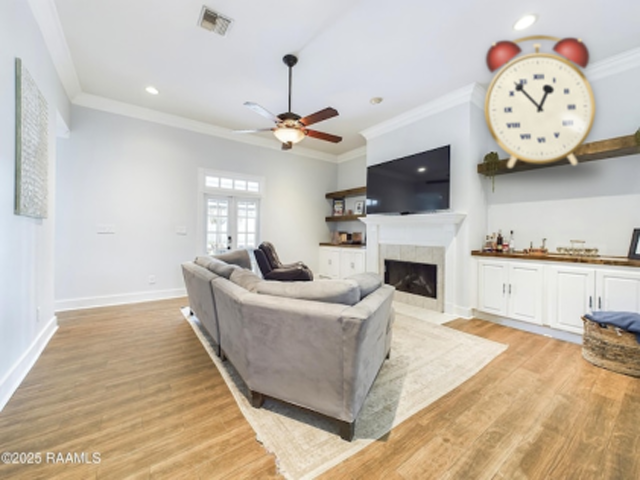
12:53
